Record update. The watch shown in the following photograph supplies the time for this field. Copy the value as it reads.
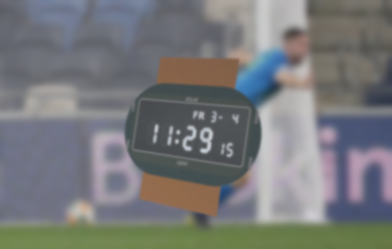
11:29:15
